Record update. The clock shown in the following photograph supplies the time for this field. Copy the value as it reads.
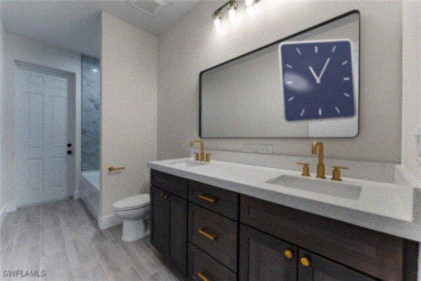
11:05
